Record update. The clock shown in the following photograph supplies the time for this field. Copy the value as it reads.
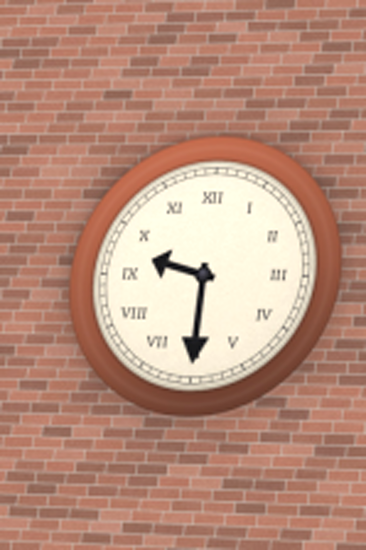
9:30
